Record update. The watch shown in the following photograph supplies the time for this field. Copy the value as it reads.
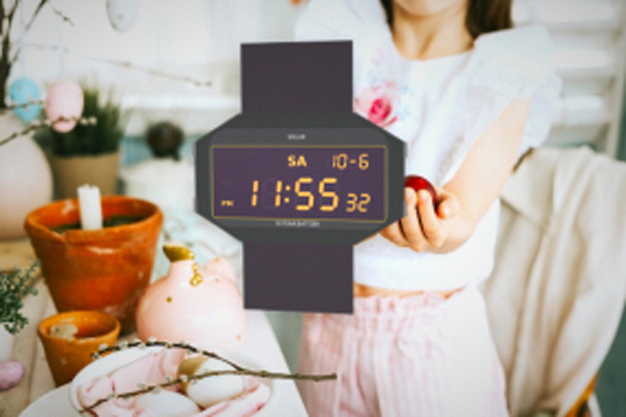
11:55:32
